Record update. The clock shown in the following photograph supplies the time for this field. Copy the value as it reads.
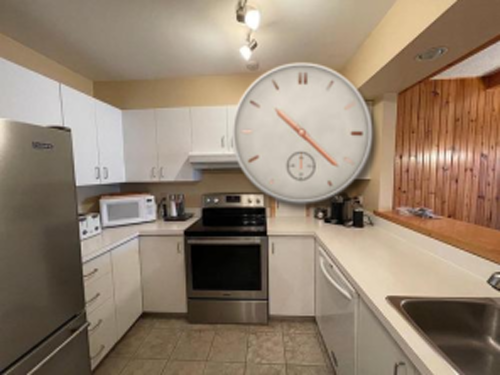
10:22
